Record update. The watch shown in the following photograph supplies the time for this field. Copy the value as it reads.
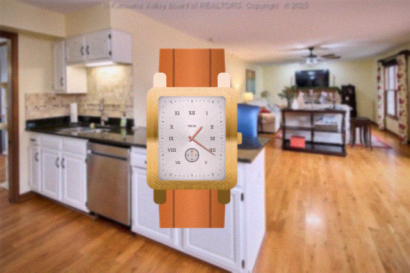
1:21
